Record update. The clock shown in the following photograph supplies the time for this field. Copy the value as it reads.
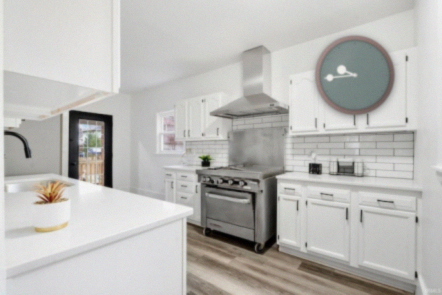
9:44
